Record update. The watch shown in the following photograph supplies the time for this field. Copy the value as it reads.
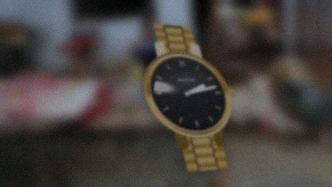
2:13
